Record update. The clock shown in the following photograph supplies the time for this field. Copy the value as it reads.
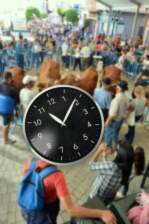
11:09
